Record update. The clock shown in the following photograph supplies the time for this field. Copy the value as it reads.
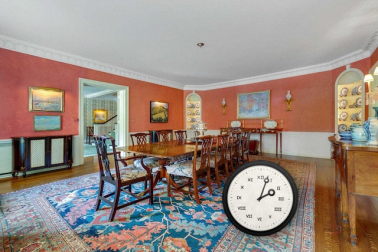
2:03
